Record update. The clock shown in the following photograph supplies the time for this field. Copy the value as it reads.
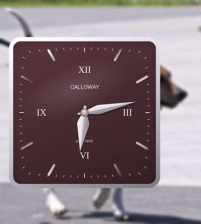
6:13
